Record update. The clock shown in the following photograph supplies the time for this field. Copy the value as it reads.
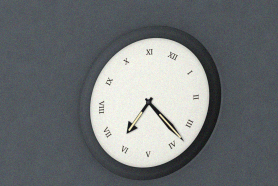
6:18
